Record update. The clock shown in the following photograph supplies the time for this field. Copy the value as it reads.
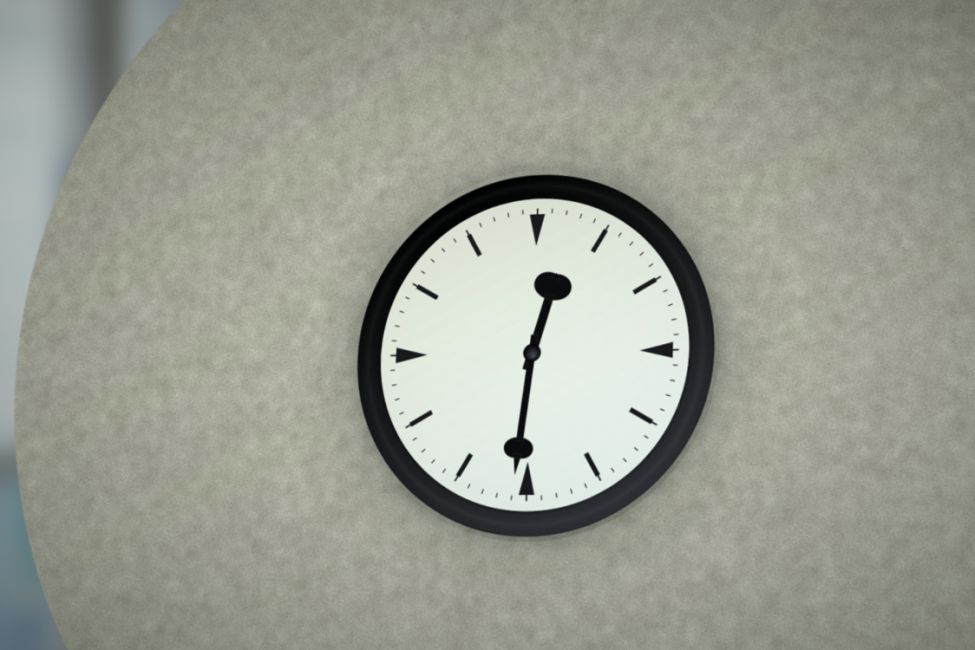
12:31
